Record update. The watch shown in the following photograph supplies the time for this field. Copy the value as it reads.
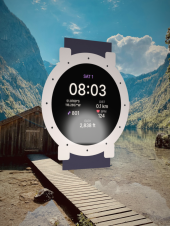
8:03
